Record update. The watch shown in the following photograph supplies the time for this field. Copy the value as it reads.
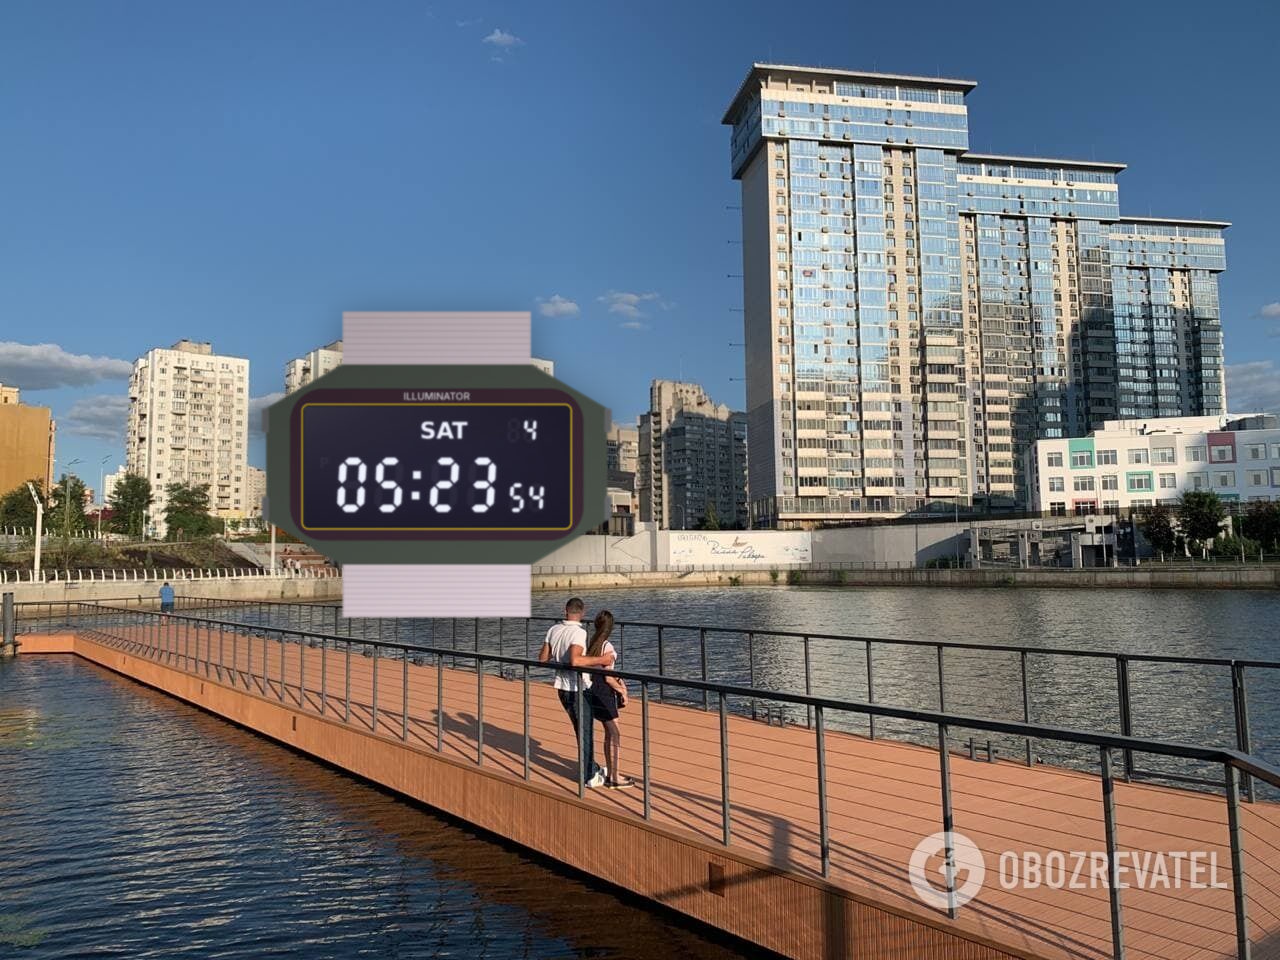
5:23:54
